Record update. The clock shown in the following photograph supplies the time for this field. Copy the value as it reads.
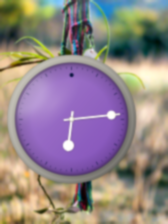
6:14
